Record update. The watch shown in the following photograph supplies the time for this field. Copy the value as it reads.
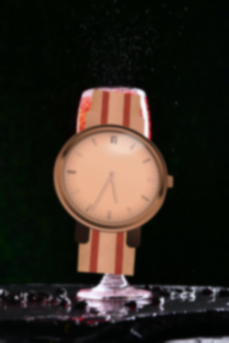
5:34
